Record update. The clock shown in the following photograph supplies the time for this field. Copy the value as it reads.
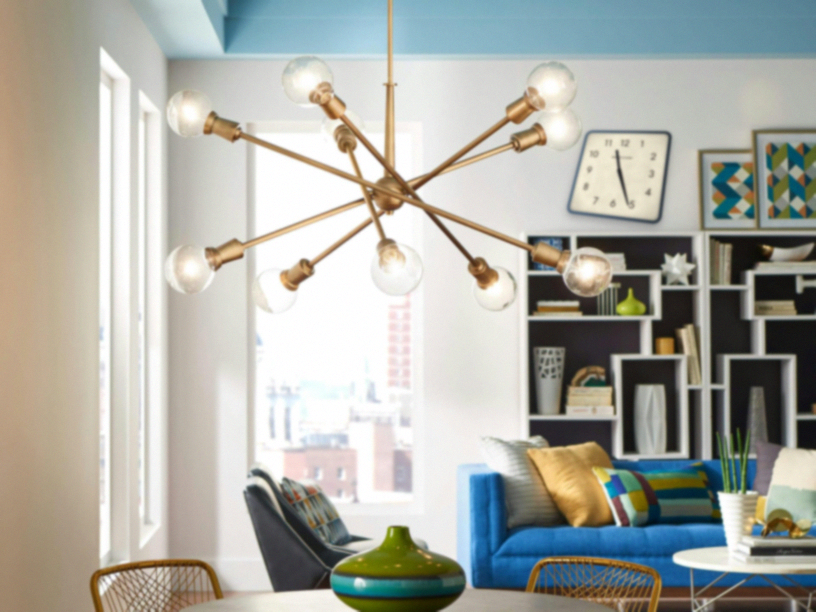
11:26
